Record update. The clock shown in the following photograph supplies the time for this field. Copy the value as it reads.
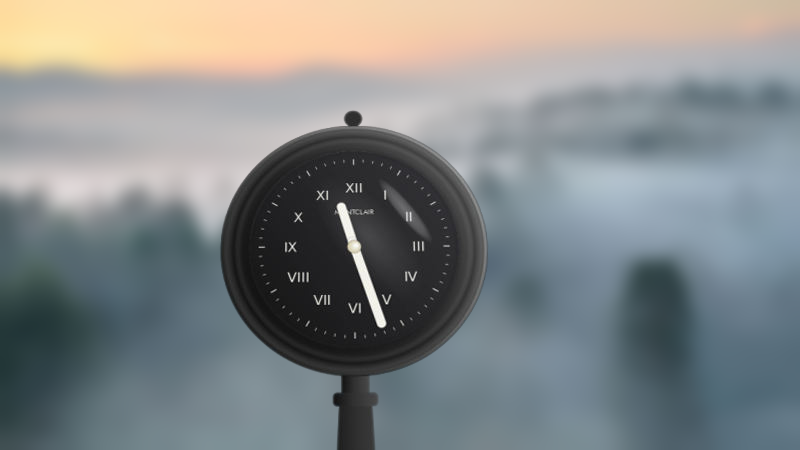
11:27
